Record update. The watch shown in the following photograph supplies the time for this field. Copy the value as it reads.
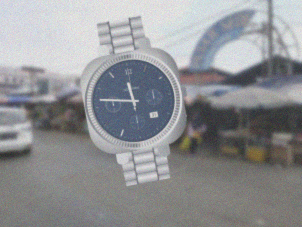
11:47
